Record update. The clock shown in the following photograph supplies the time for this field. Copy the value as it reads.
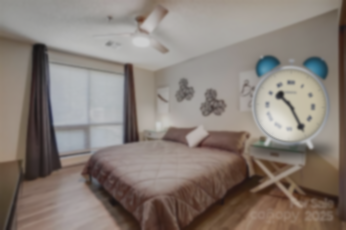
10:25
